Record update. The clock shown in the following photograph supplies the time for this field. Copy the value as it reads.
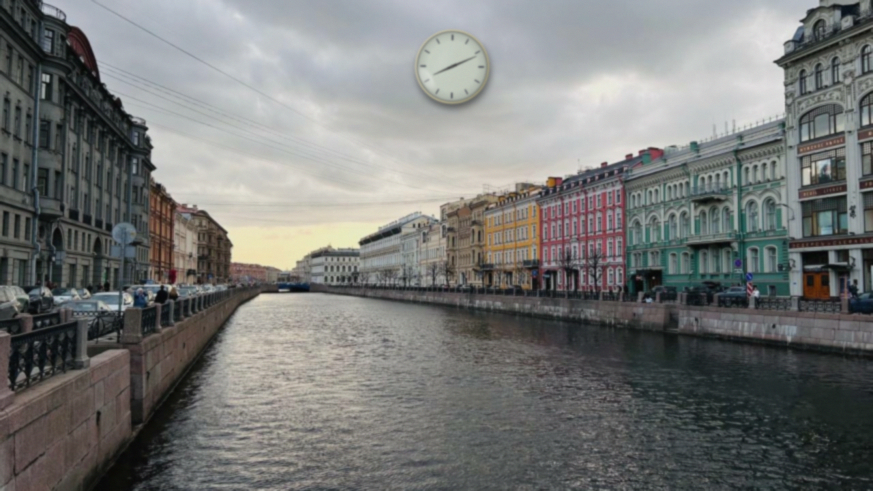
8:11
